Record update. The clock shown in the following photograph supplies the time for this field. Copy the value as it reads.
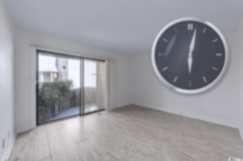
6:02
